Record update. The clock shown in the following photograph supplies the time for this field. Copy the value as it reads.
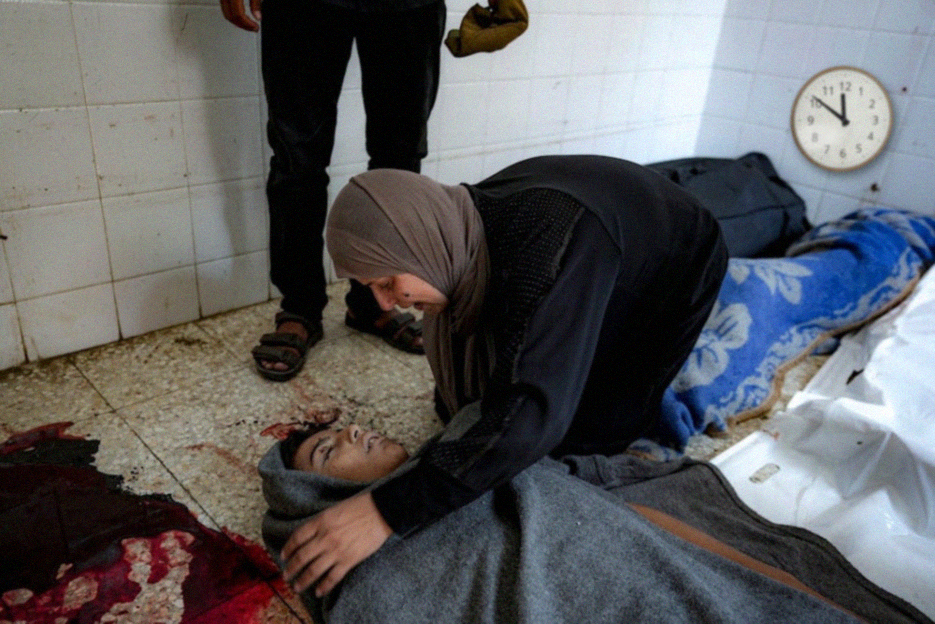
11:51
